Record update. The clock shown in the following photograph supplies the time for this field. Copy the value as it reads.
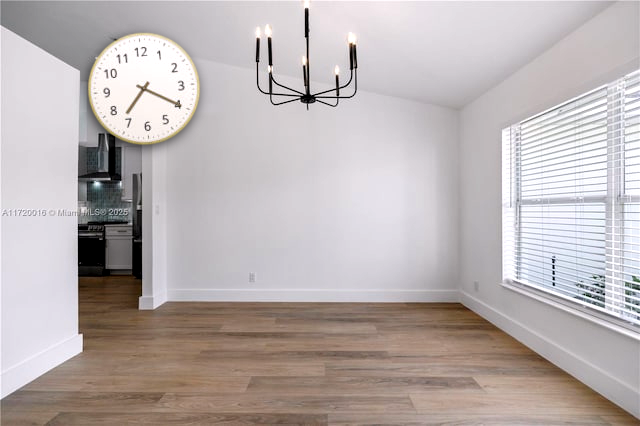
7:20
